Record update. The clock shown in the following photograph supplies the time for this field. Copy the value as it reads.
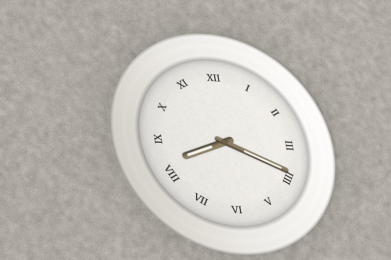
8:19
